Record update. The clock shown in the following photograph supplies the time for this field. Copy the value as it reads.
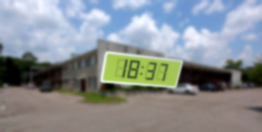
18:37
